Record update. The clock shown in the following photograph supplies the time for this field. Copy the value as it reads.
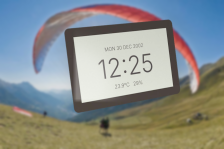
12:25
